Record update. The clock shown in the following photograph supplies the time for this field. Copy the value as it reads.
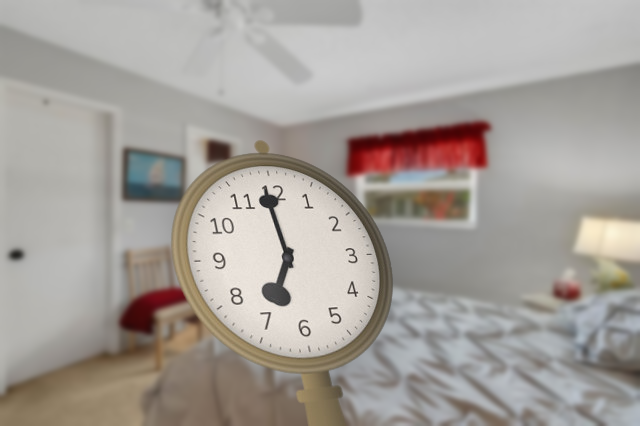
6:59
